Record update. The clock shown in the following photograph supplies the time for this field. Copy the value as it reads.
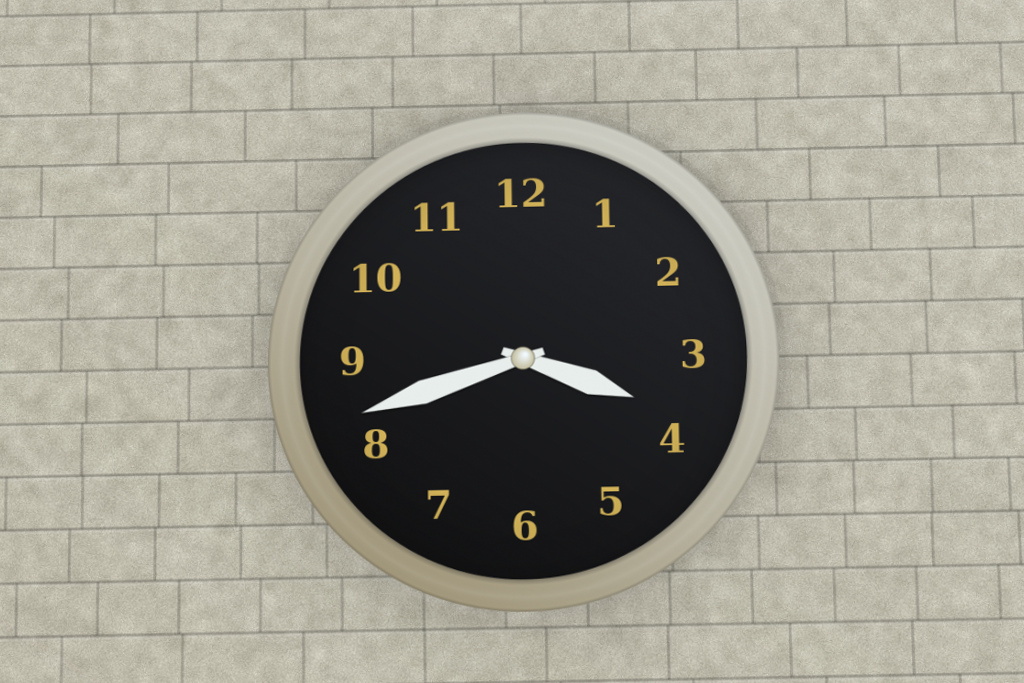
3:42
